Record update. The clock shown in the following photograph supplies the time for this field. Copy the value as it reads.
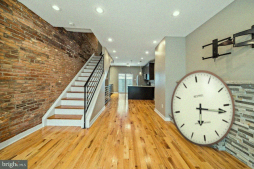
6:17
